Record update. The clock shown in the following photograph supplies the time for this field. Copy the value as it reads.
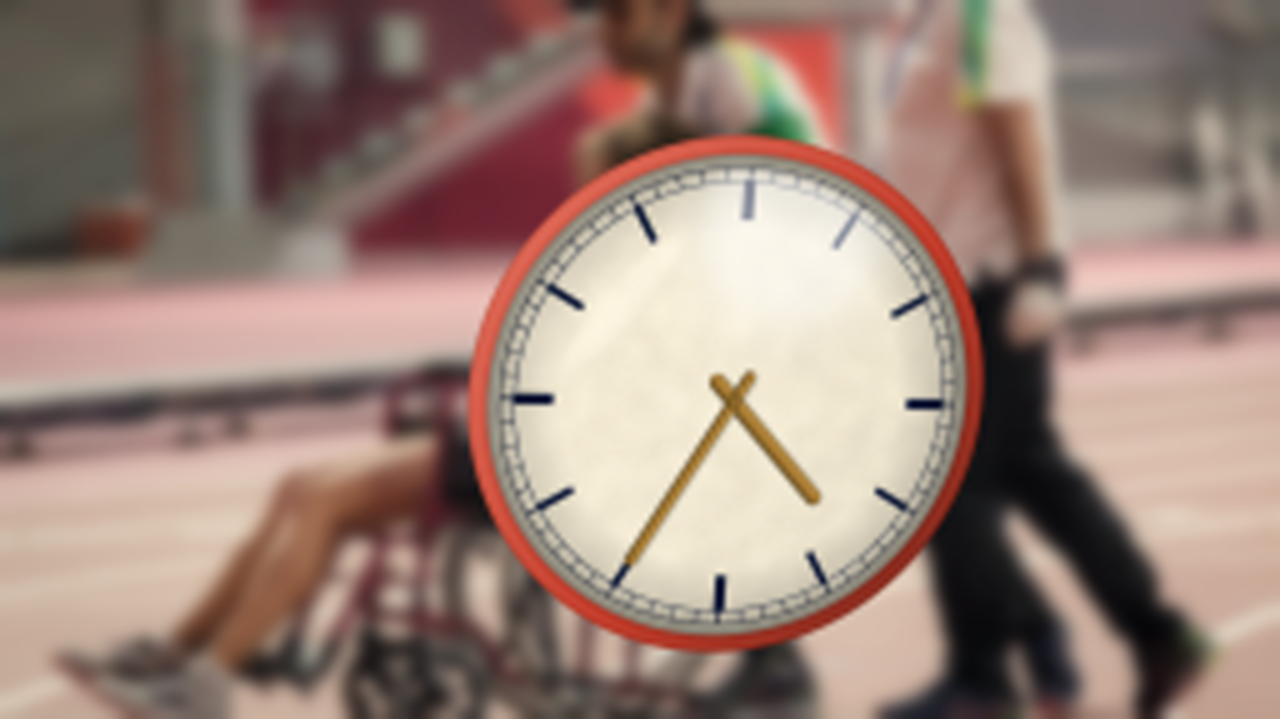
4:35
